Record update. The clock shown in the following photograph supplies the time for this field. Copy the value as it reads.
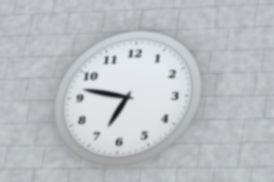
6:47
